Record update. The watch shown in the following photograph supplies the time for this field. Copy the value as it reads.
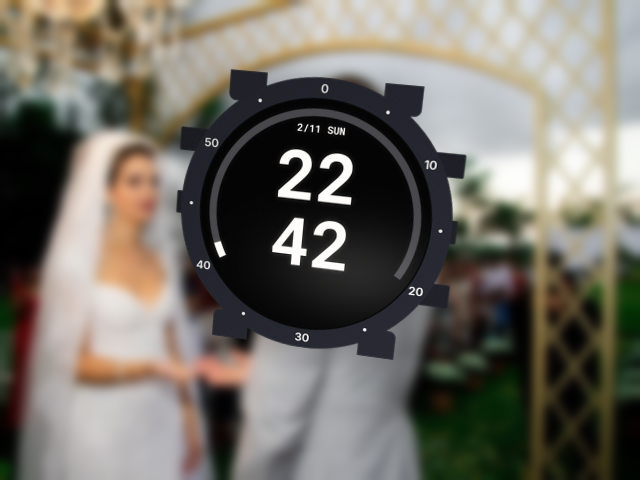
22:42
